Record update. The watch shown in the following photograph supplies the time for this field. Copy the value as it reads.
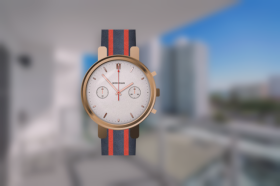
1:53
